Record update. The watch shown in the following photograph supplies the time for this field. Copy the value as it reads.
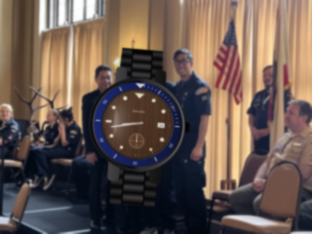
8:43
